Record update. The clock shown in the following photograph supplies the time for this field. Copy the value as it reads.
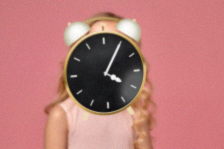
4:05
